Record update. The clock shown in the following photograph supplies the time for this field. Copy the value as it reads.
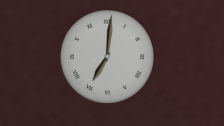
7:01
